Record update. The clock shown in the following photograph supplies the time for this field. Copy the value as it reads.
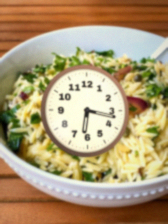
6:17
